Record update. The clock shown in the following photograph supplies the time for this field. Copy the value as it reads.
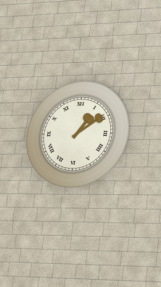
1:09
